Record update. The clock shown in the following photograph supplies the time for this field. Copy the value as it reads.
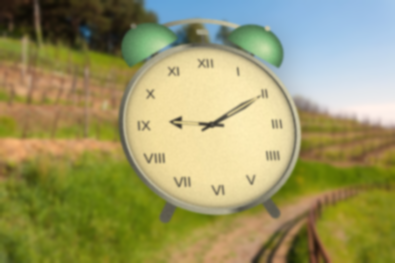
9:10
